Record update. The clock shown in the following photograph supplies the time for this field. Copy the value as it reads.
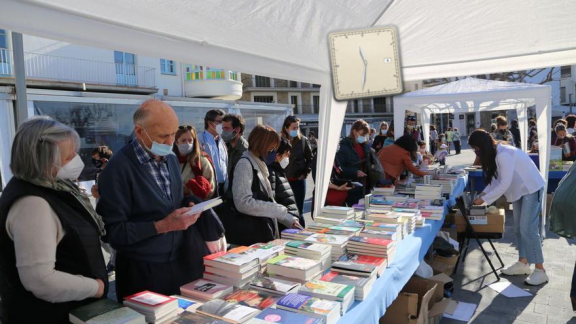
11:32
